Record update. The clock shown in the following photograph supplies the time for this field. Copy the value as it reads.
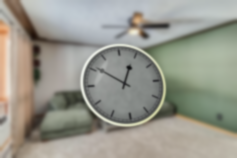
12:51
